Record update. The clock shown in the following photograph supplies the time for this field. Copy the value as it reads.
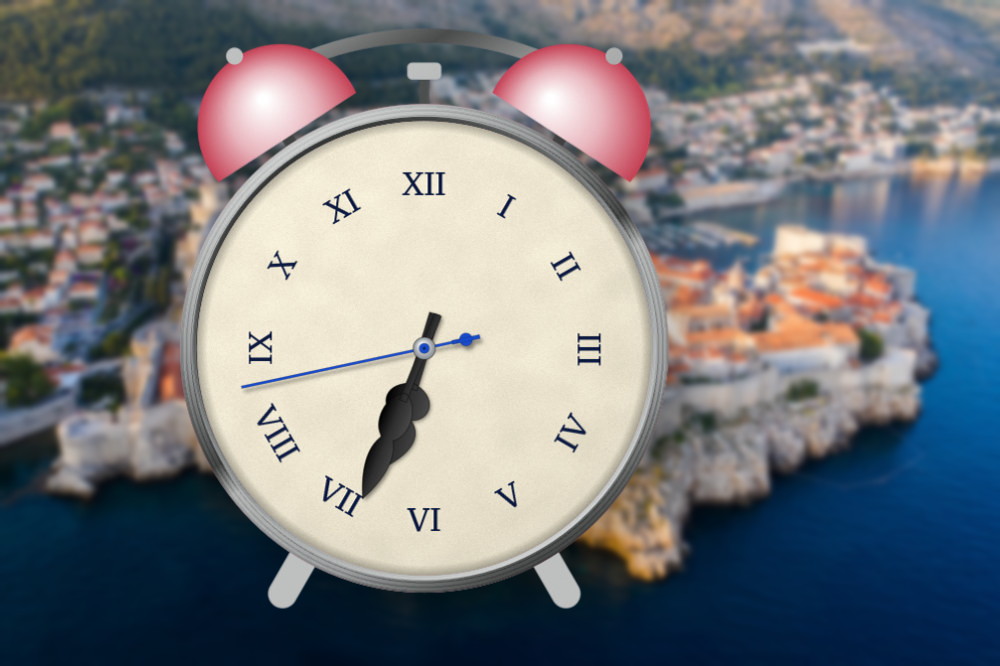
6:33:43
